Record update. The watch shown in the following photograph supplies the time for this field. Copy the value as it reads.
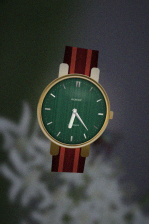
6:23
